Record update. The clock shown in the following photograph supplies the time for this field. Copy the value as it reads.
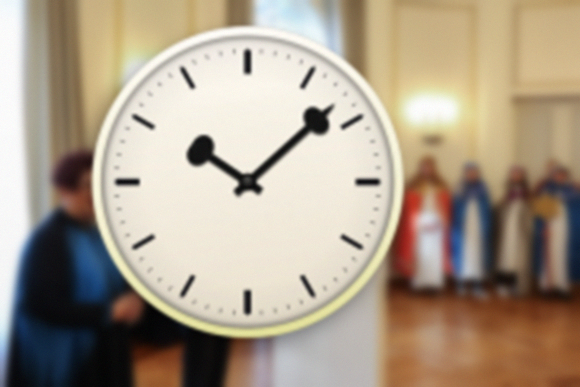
10:08
